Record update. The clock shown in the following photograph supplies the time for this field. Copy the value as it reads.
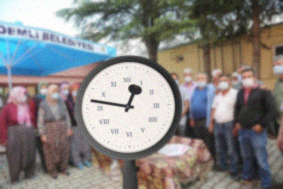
12:47
